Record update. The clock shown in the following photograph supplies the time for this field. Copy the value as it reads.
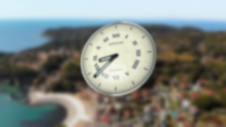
8:38
